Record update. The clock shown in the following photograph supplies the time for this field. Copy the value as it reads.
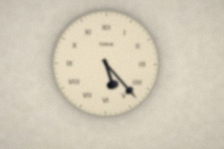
5:23
